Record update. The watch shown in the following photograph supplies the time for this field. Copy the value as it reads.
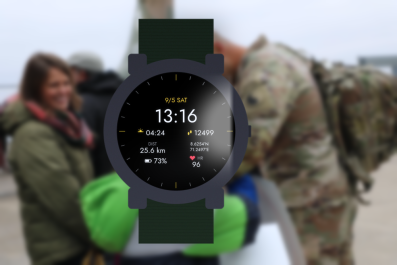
13:16
